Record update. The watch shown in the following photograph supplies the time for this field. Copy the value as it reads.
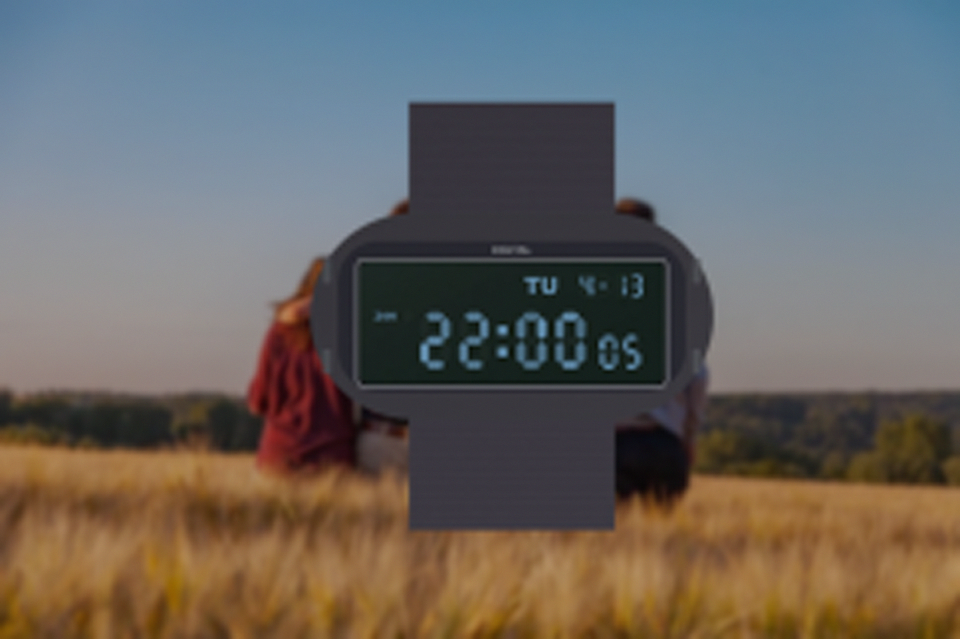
22:00:05
